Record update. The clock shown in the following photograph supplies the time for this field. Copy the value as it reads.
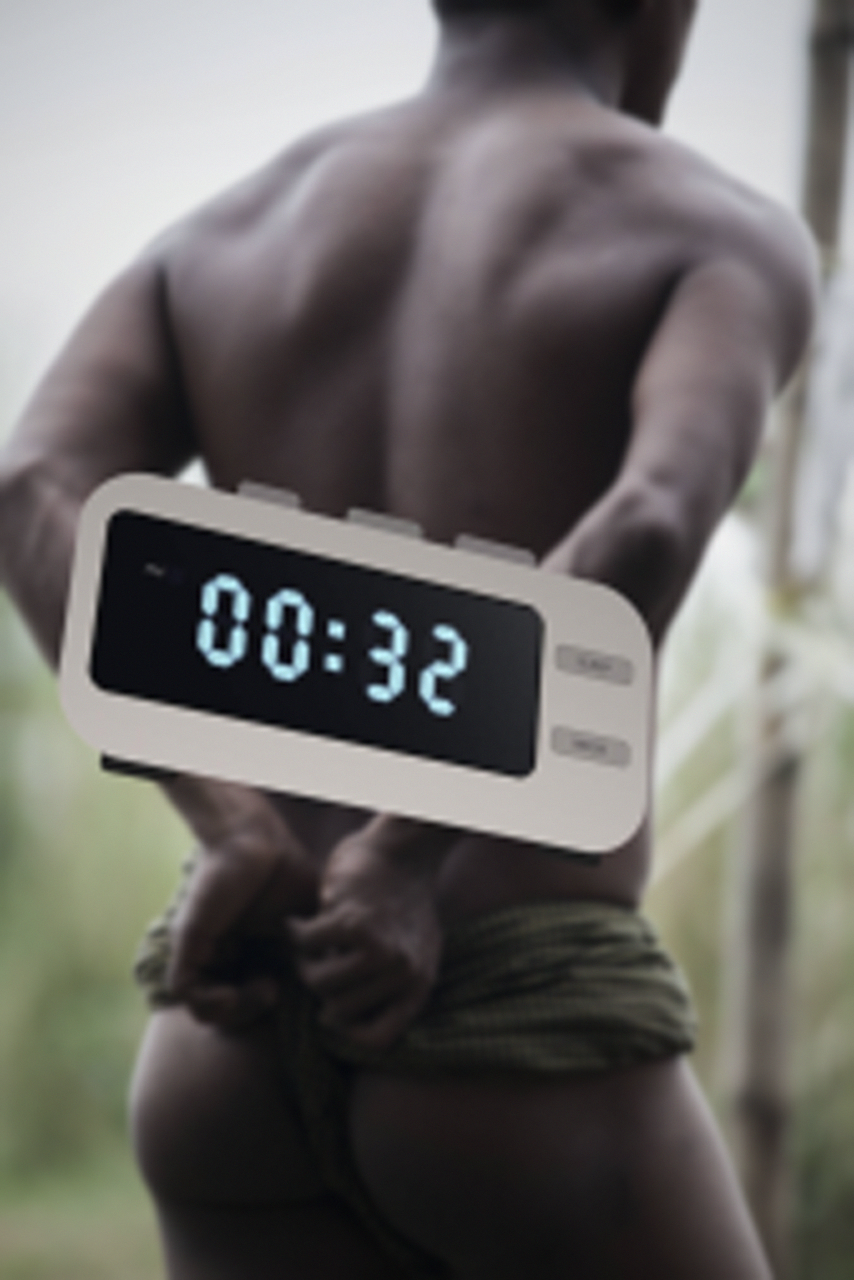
0:32
